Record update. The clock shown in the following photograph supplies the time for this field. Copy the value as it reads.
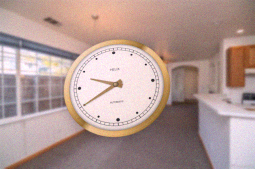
9:40
